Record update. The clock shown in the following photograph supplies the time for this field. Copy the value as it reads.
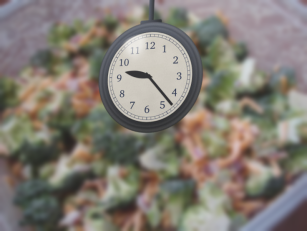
9:23
